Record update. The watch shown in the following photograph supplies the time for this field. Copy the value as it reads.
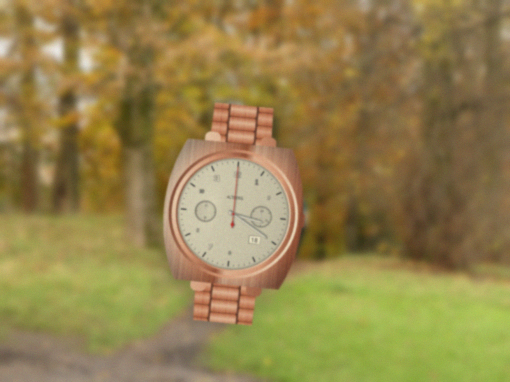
3:20
